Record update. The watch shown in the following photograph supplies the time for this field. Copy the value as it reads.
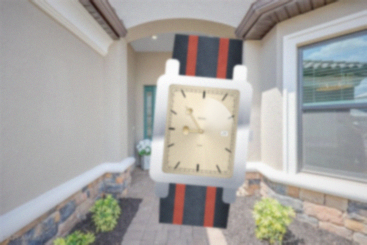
8:54
